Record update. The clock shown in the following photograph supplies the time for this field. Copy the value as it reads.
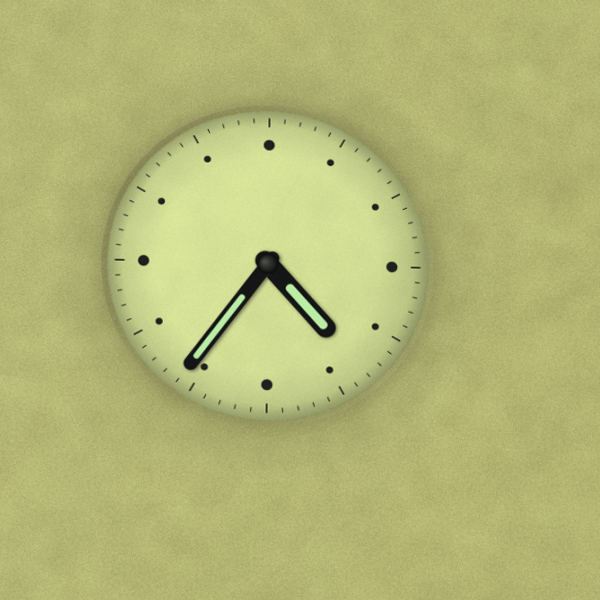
4:36
